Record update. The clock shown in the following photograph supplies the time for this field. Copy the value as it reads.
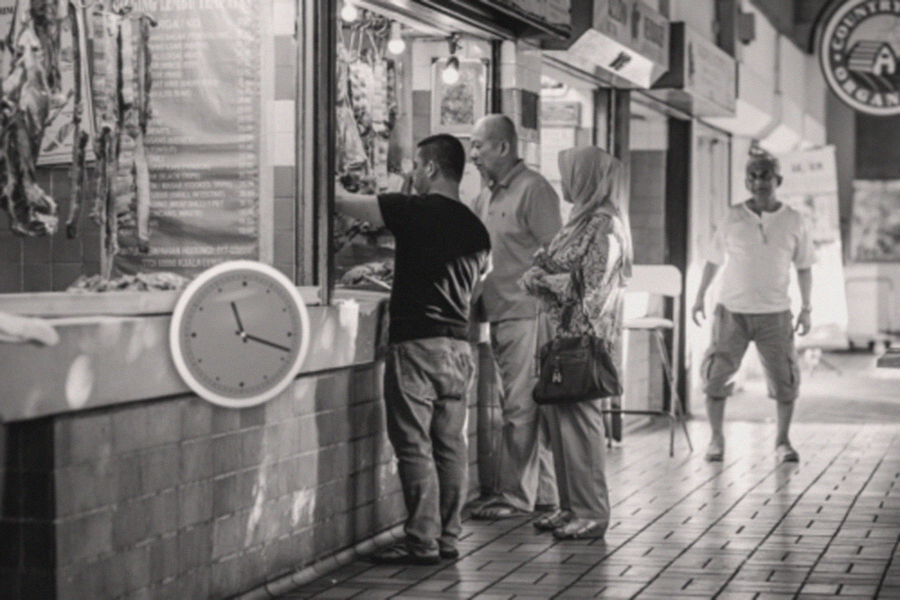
11:18
